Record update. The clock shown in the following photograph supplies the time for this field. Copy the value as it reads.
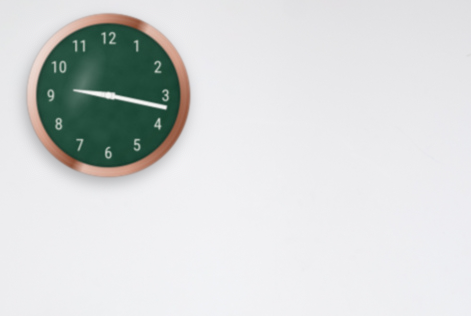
9:17
